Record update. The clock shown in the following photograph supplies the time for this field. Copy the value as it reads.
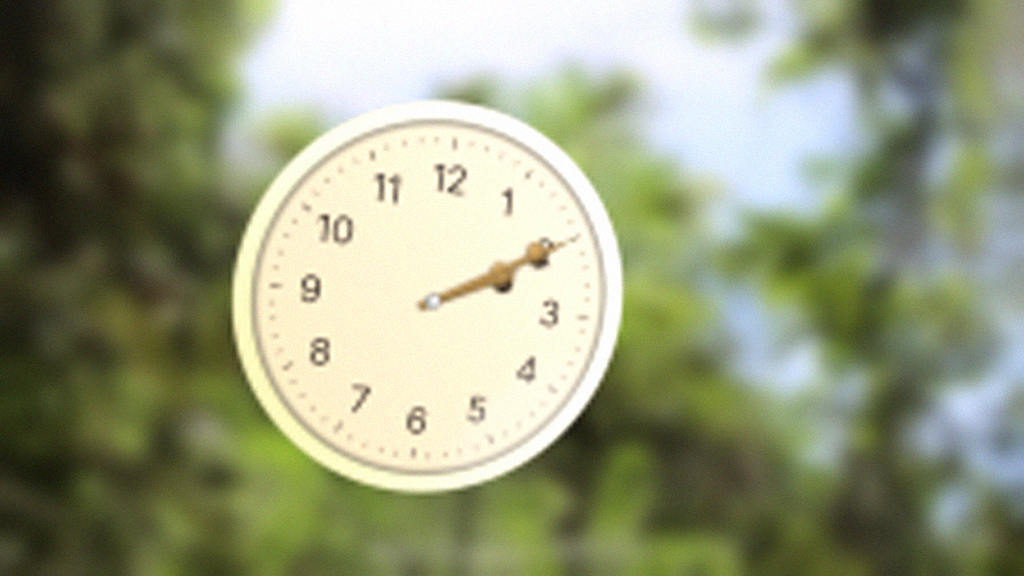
2:10
